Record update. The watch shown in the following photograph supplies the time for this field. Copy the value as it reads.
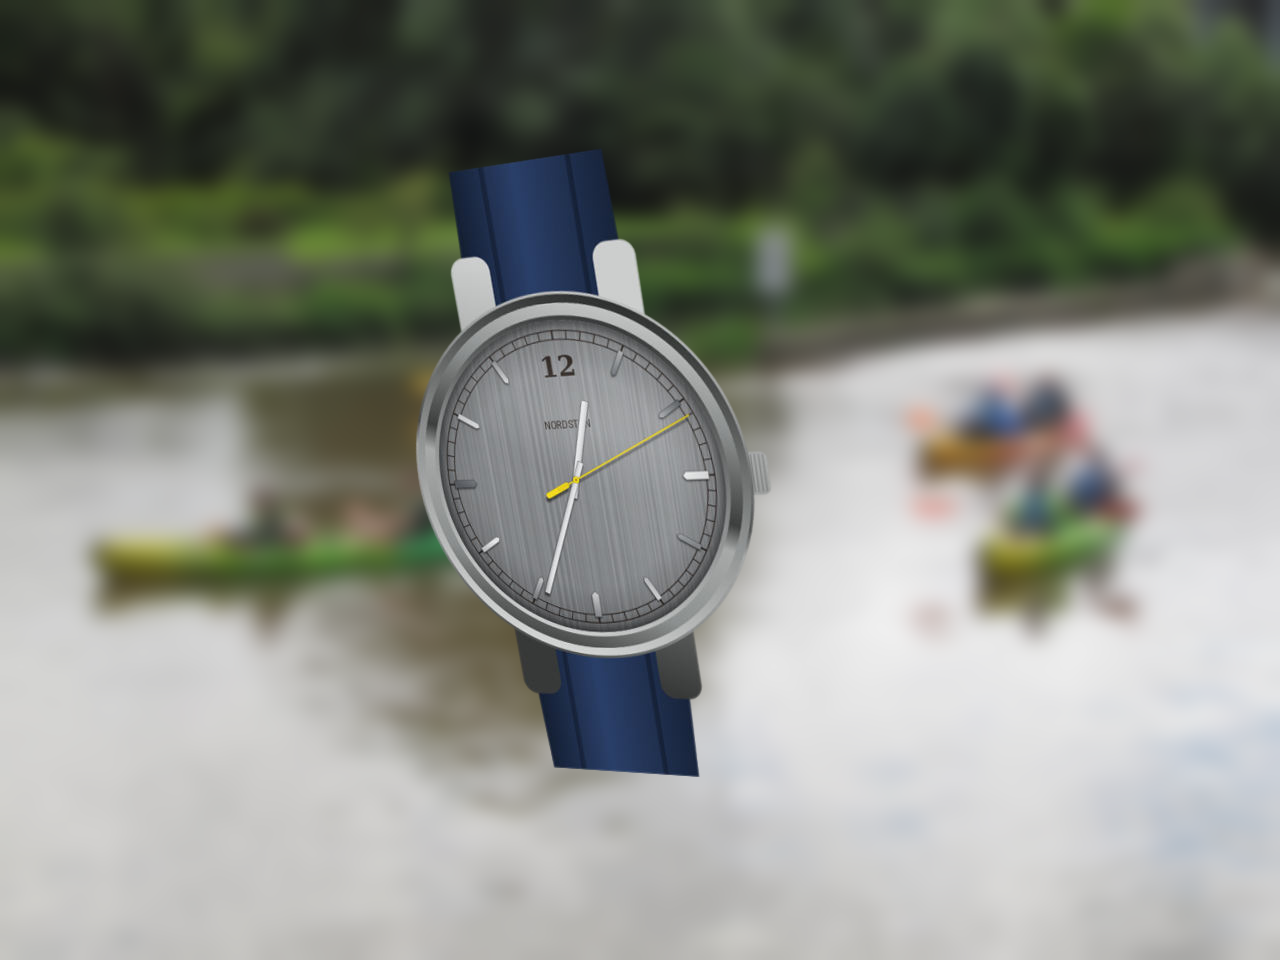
12:34:11
